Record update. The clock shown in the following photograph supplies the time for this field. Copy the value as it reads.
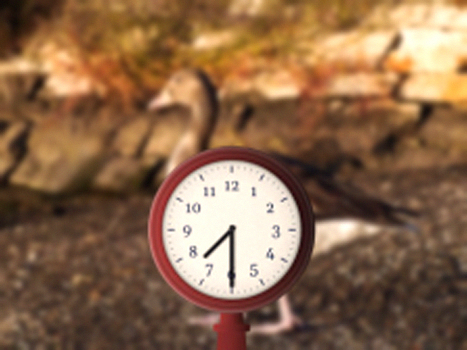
7:30
